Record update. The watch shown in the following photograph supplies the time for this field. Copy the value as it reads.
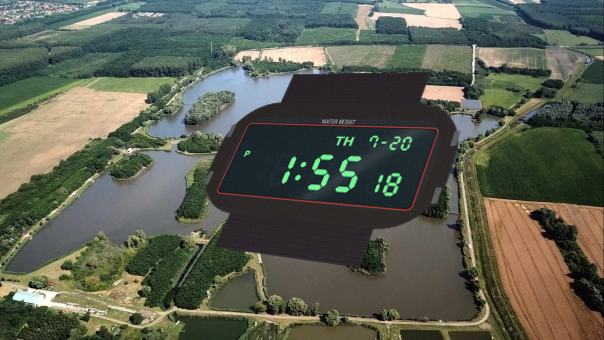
1:55:18
